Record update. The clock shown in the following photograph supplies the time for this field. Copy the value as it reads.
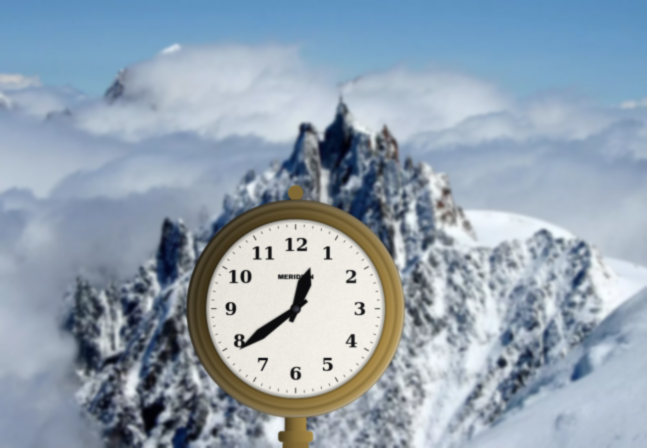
12:39
